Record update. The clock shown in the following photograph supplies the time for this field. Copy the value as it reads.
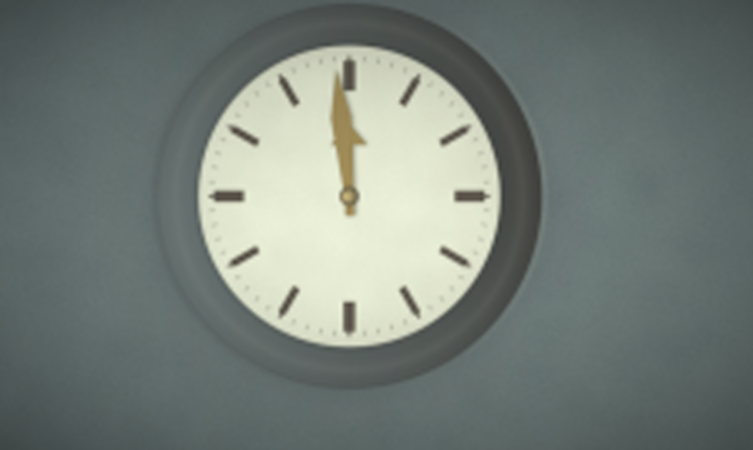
11:59
